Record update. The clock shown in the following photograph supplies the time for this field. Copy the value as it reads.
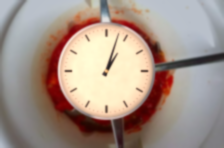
1:03
